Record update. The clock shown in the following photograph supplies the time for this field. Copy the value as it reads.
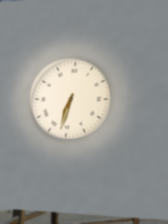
6:32
